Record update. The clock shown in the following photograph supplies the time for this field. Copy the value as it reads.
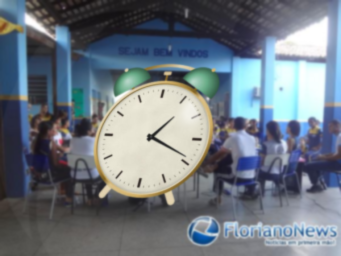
1:19
